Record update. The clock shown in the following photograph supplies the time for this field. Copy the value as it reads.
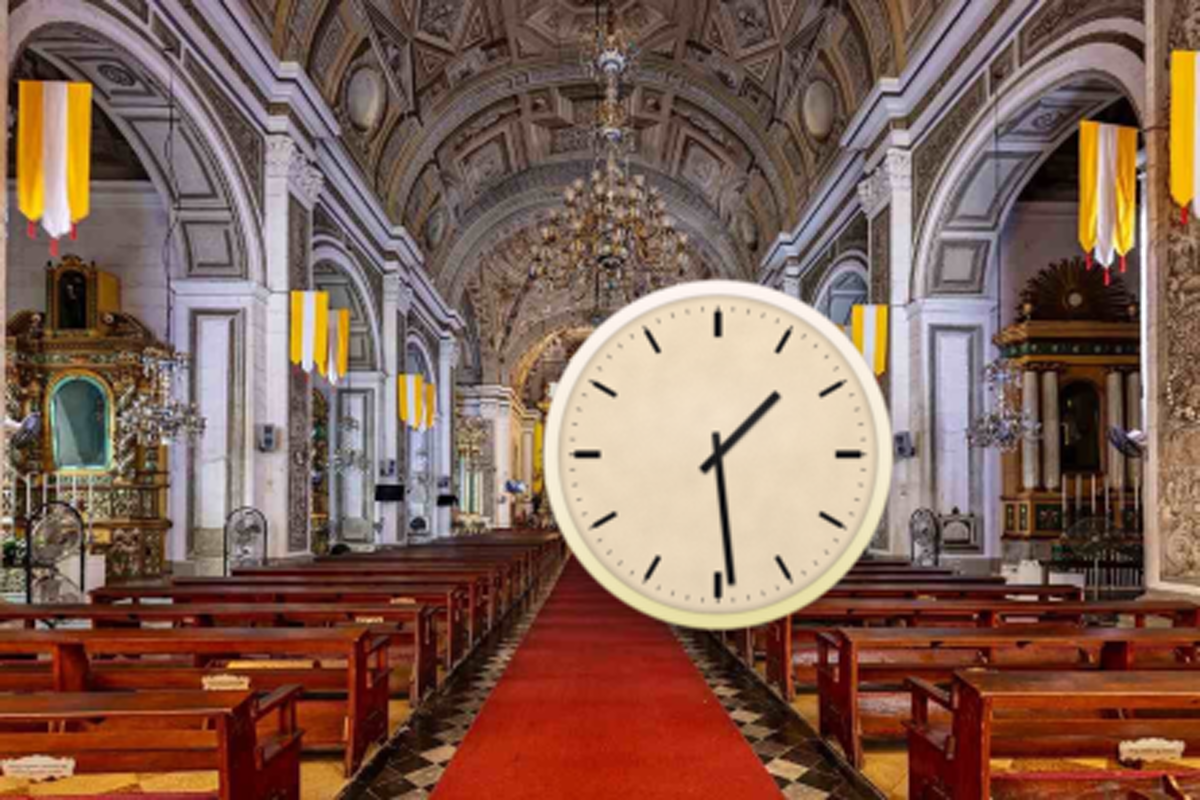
1:29
